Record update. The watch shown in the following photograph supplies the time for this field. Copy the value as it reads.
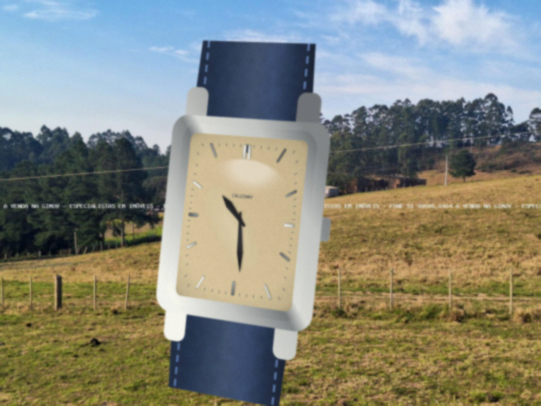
10:29
